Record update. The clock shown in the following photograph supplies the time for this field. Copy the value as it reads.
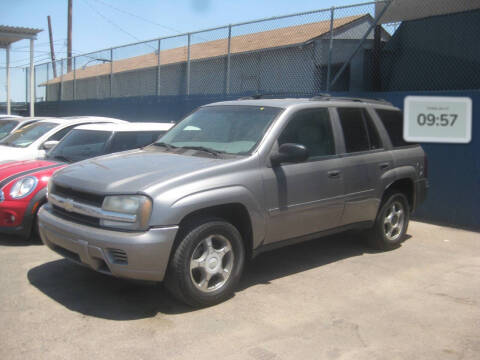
9:57
